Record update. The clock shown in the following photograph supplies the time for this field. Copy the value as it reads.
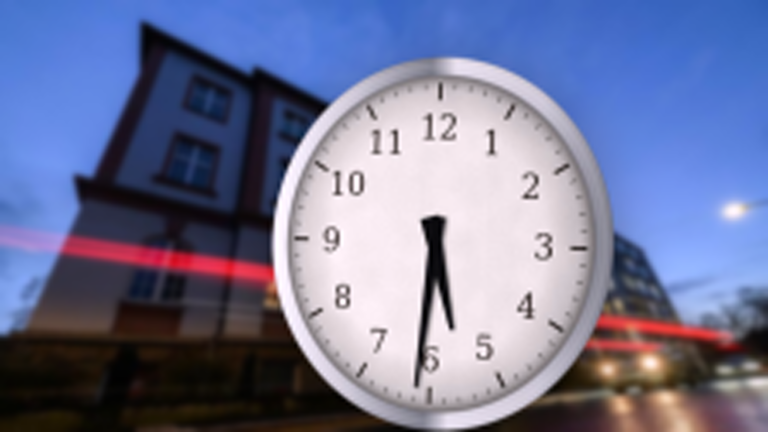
5:31
